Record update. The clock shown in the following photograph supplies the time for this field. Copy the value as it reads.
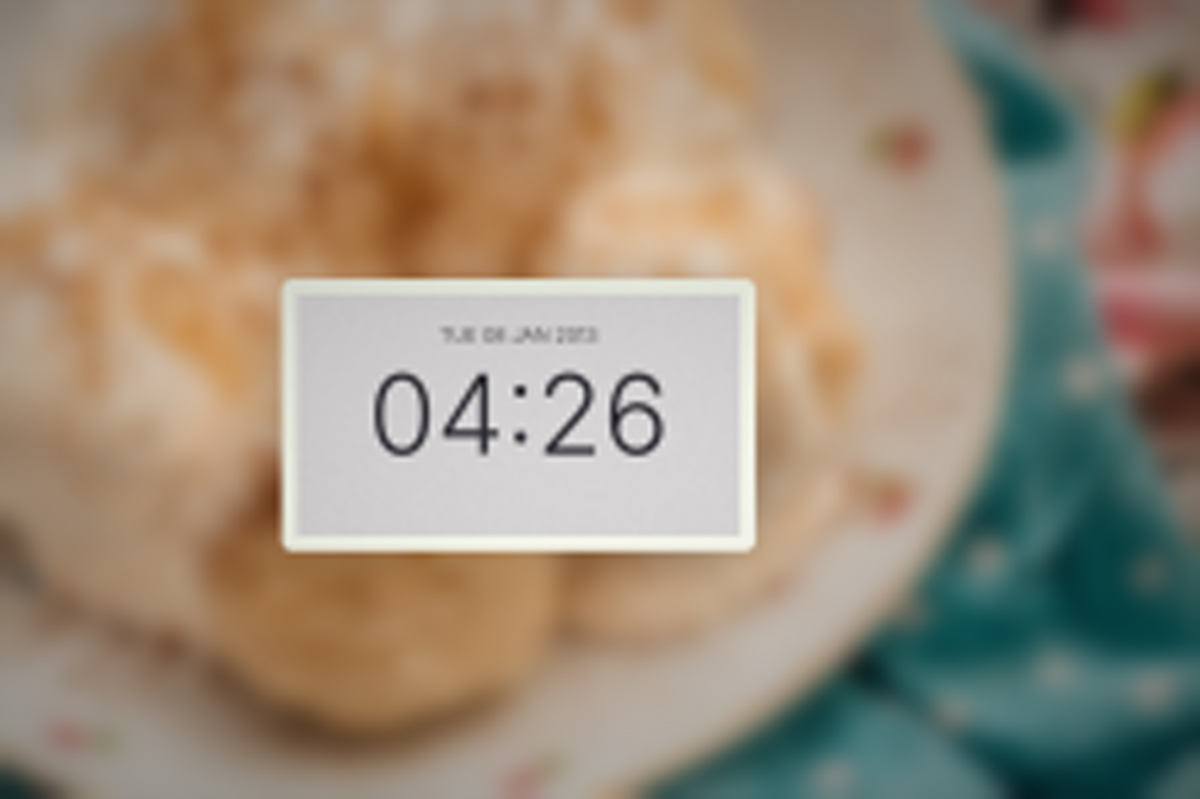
4:26
